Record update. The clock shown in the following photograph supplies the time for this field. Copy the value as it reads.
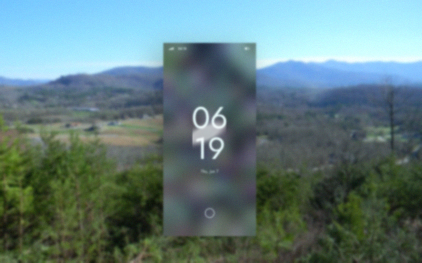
6:19
